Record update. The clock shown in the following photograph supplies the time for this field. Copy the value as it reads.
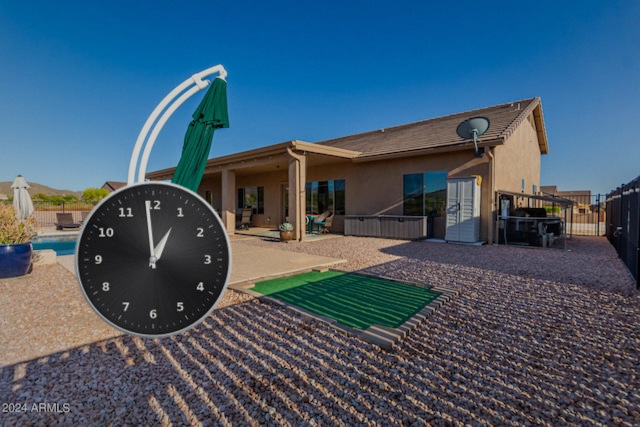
12:59
